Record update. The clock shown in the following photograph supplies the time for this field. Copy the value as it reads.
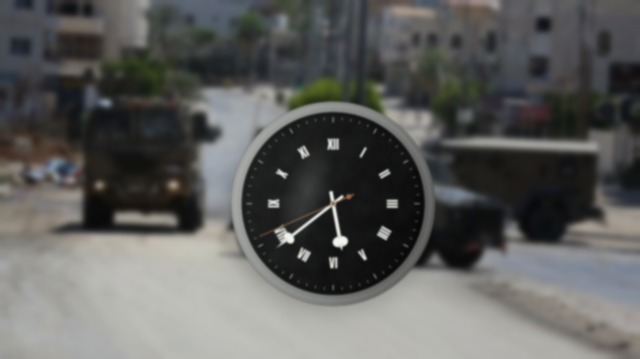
5:38:41
